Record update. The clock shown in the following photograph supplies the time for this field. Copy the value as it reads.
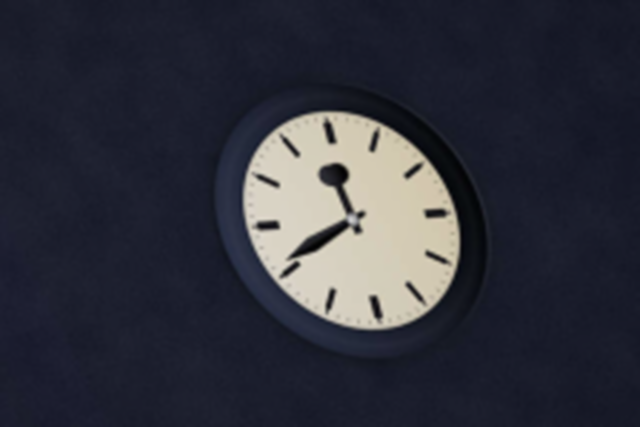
11:41
